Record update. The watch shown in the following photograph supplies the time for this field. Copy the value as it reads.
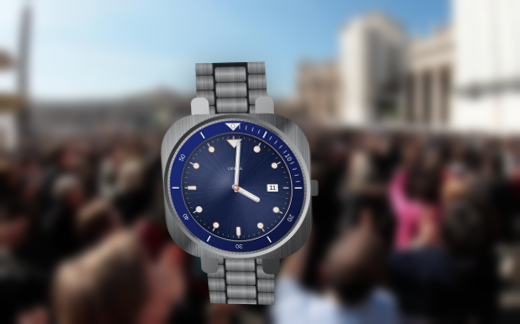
4:01
